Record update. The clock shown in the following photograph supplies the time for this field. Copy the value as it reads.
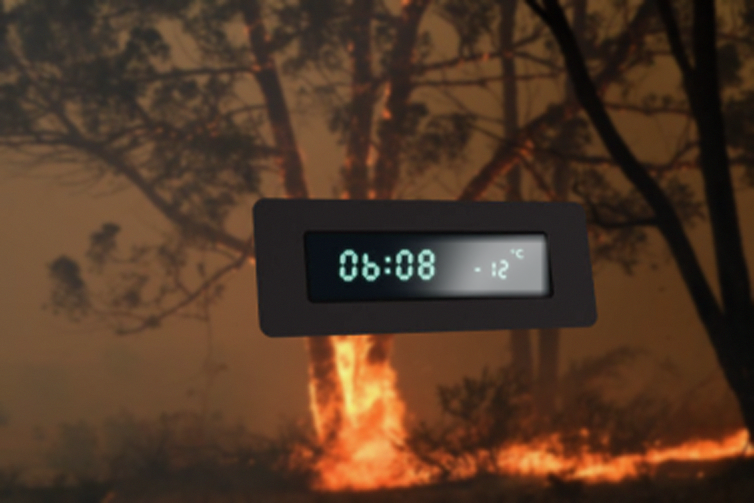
6:08
